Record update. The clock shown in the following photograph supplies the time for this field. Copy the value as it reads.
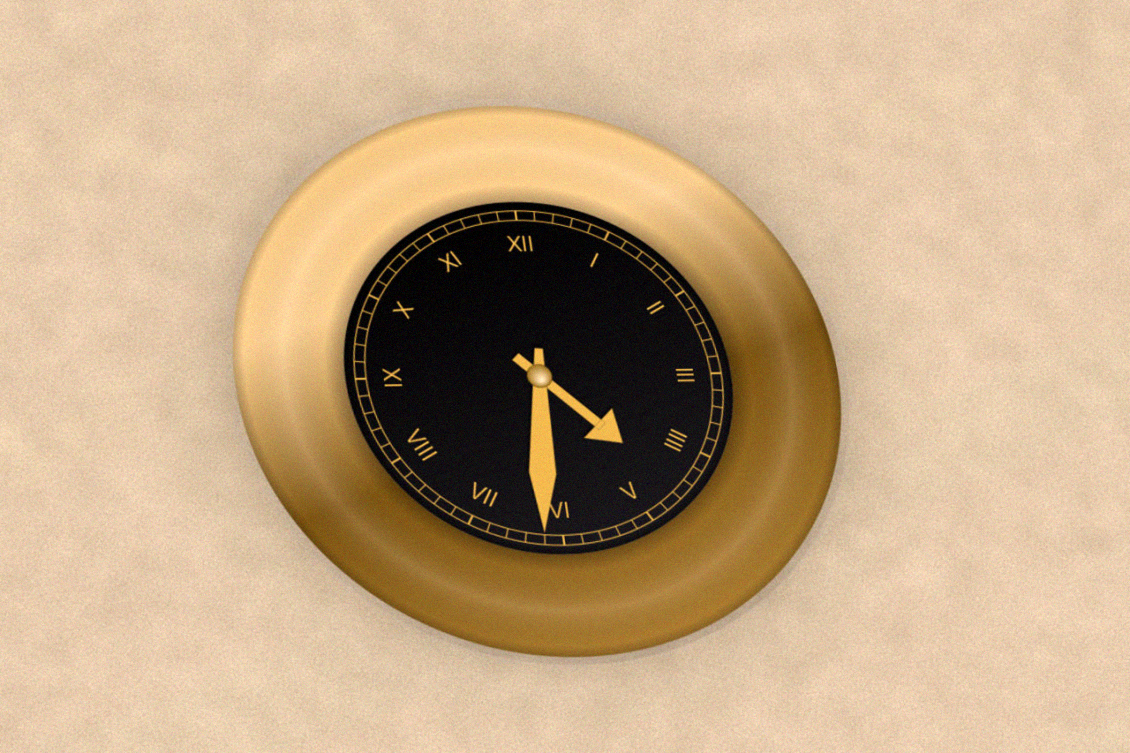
4:31
